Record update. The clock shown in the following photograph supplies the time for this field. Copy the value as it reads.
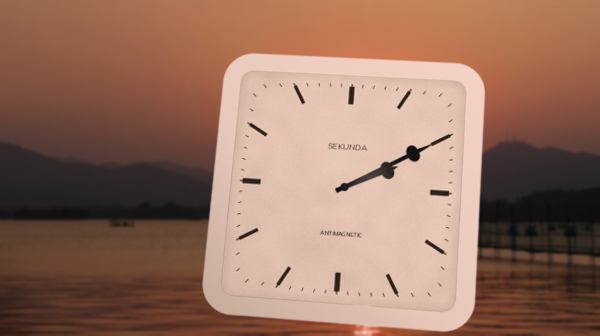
2:10
